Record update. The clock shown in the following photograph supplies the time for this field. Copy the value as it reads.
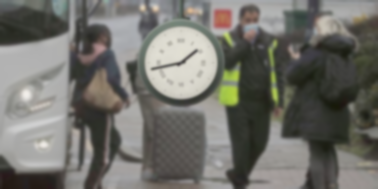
1:43
